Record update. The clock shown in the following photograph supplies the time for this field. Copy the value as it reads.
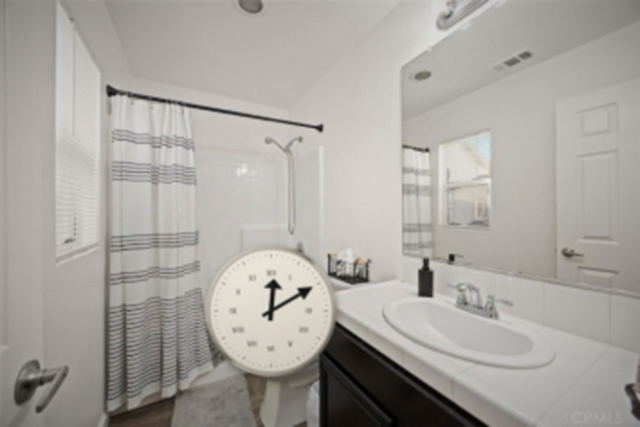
12:10
